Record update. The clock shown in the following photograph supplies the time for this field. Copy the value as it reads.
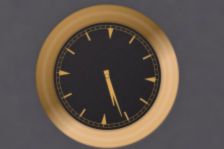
5:26
